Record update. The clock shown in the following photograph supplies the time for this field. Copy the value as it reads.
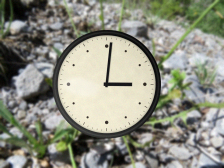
3:01
